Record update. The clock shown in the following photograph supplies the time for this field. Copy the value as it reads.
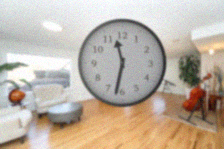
11:32
